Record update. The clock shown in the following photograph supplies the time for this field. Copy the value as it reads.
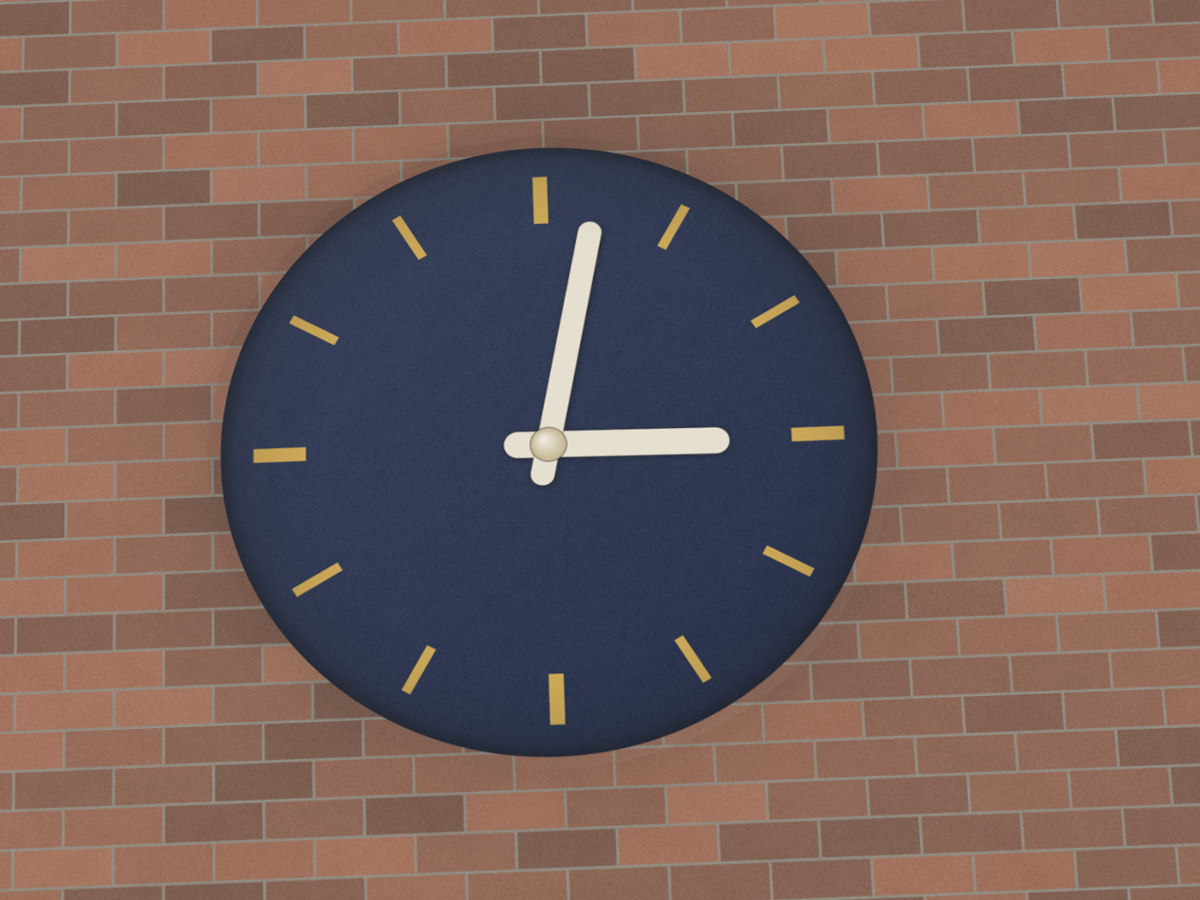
3:02
